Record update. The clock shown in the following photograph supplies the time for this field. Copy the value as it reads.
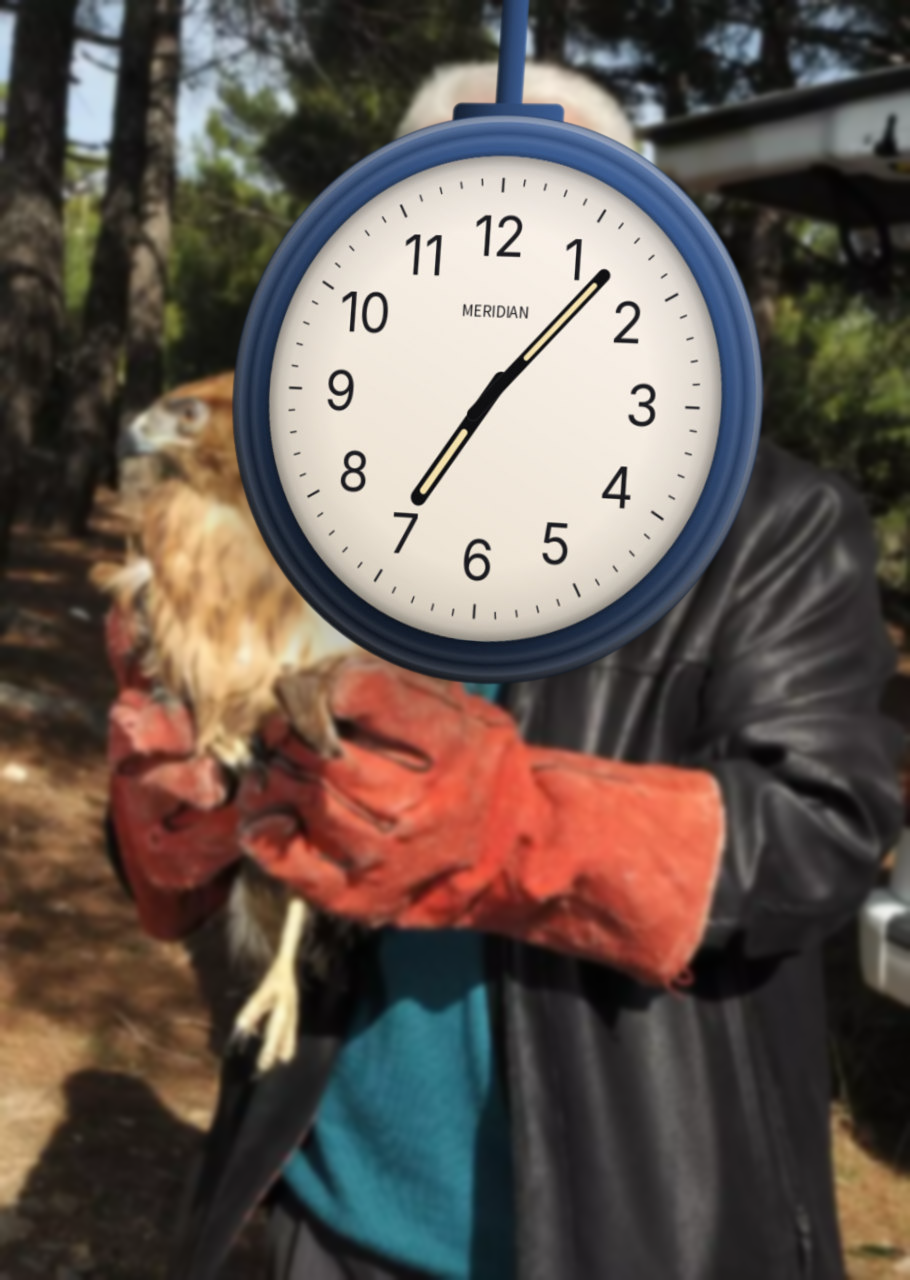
7:07
